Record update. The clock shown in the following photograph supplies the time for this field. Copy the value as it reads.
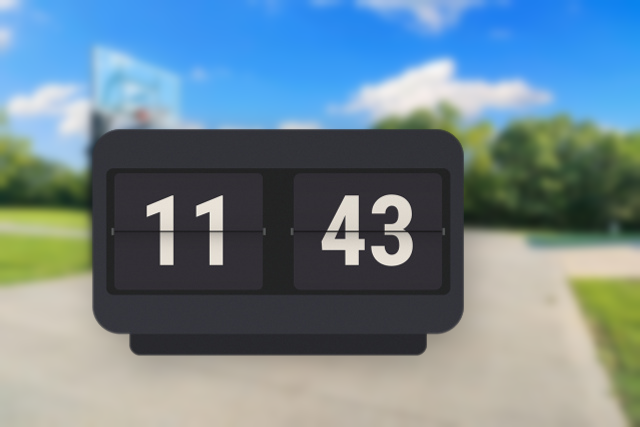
11:43
